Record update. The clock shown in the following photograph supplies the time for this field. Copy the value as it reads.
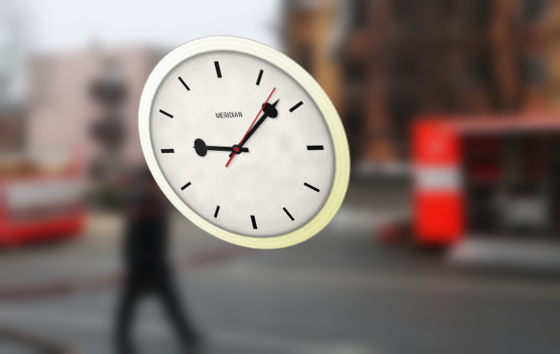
9:08:07
